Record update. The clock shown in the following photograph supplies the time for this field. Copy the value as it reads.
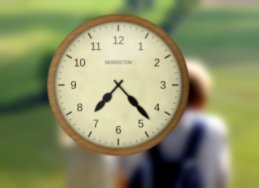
7:23
